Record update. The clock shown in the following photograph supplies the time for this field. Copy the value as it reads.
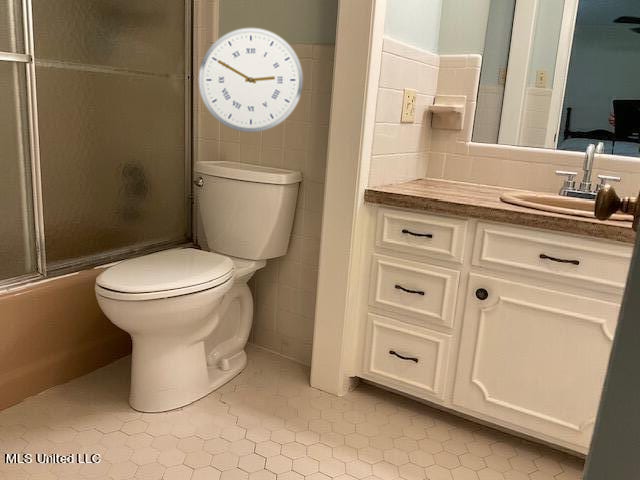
2:50
